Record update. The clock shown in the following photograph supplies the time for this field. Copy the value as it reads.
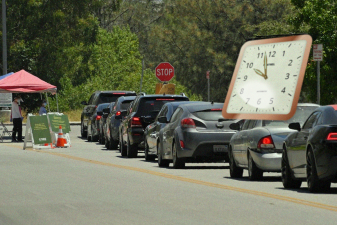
9:57
